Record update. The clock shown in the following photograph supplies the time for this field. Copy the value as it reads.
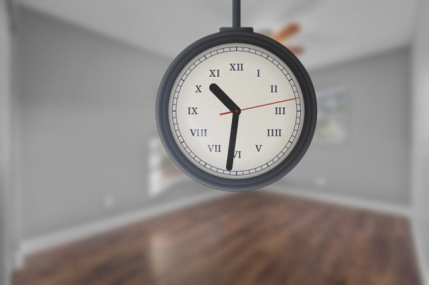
10:31:13
